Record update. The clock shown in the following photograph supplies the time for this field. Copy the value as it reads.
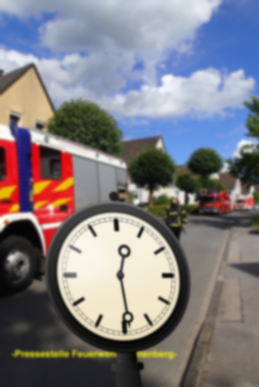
12:29
